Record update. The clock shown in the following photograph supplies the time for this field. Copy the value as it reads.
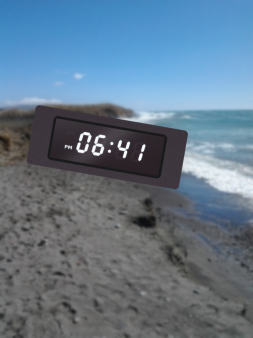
6:41
